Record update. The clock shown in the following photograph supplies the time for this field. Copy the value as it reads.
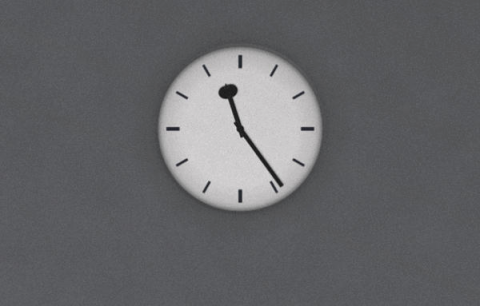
11:24
